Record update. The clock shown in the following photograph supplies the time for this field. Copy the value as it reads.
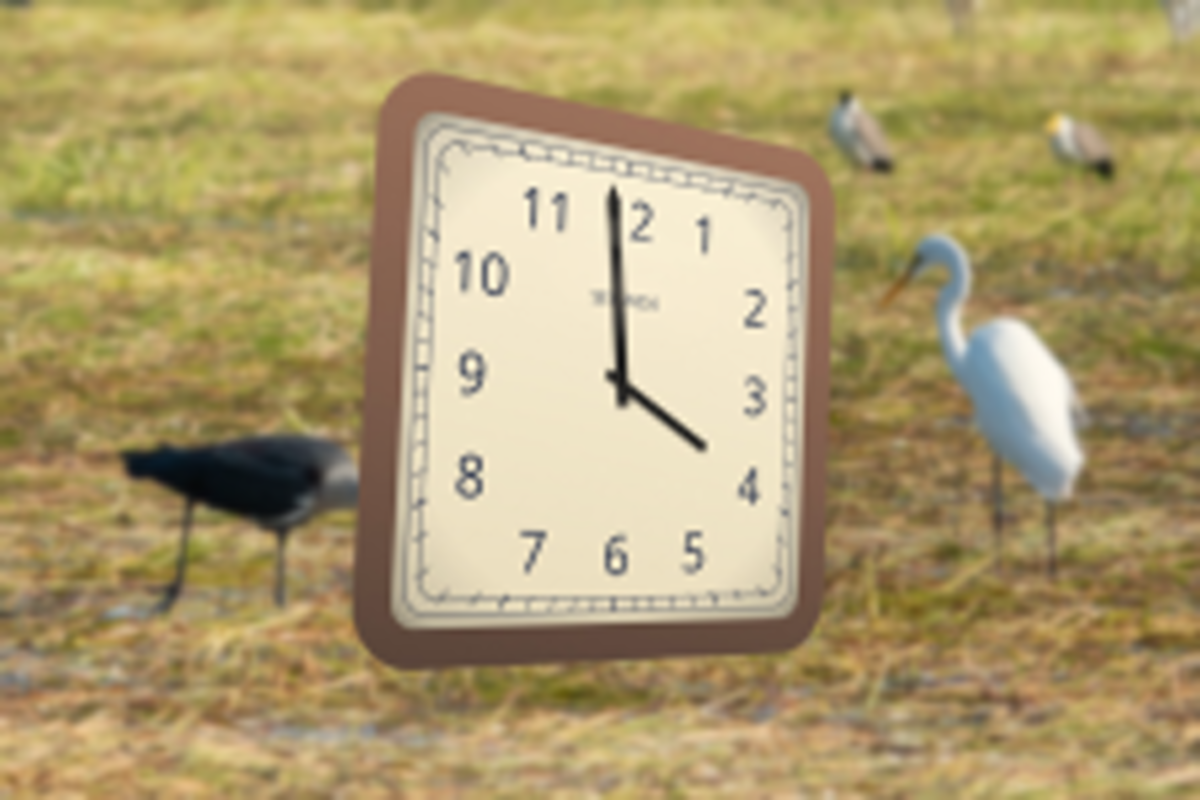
3:59
